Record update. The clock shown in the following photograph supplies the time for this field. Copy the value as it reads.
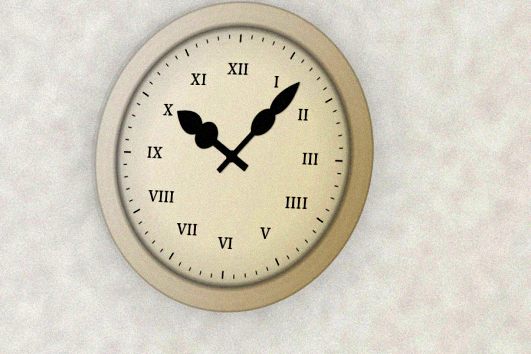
10:07
